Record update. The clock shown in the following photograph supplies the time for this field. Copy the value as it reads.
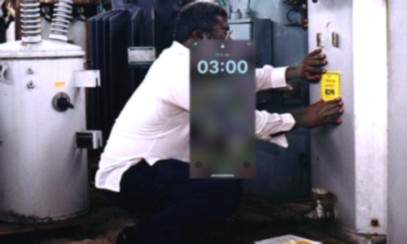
3:00
